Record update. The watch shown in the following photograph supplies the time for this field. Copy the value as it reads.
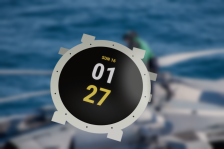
1:27
